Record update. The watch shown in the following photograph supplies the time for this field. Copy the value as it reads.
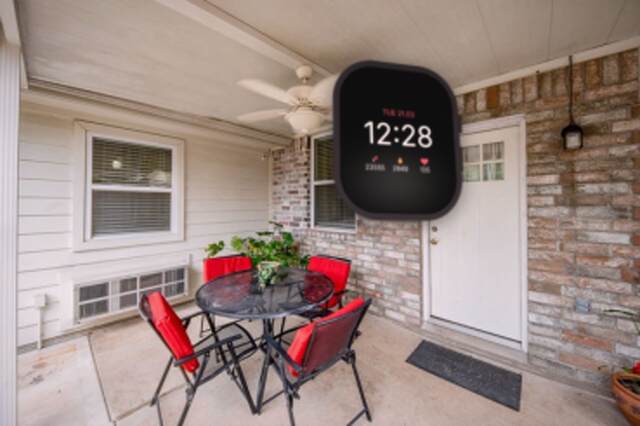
12:28
